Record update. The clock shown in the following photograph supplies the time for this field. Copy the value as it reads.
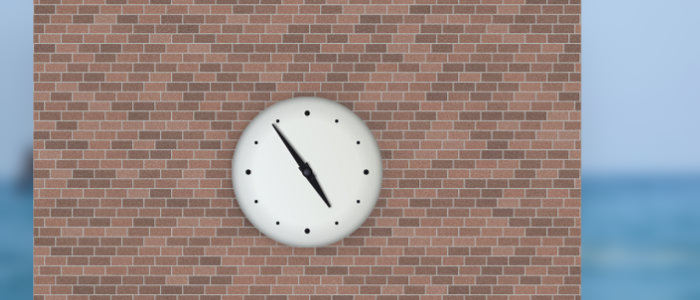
4:54
